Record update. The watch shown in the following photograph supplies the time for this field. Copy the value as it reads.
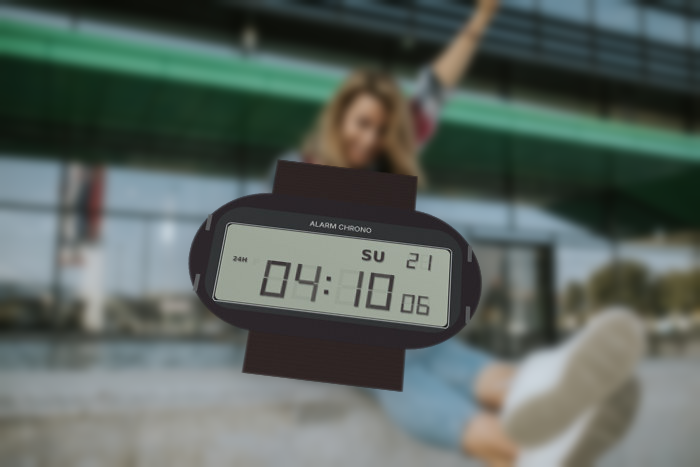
4:10:06
